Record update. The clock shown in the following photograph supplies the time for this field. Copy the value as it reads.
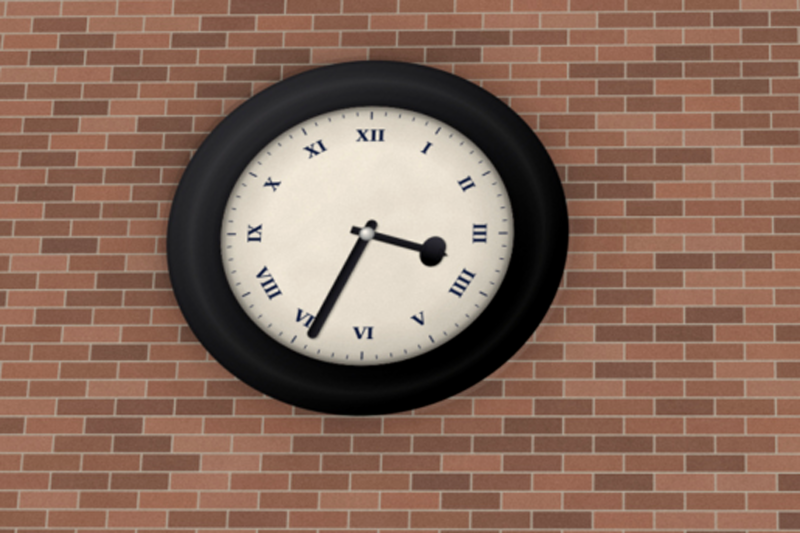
3:34
